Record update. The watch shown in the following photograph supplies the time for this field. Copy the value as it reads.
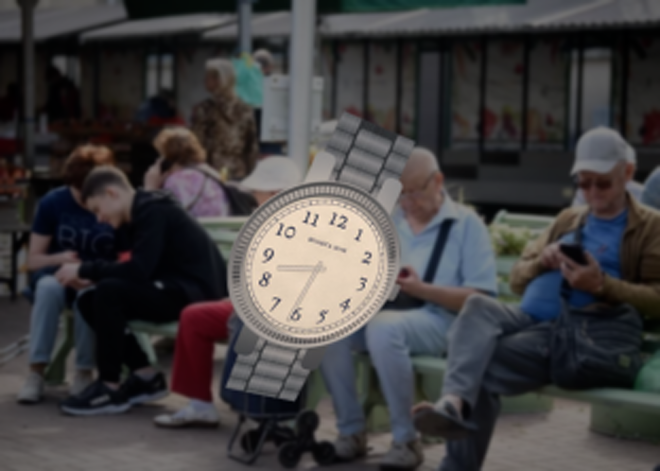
8:31
